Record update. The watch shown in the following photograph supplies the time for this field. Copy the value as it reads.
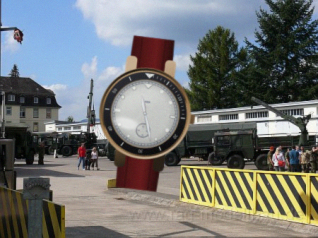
11:27
